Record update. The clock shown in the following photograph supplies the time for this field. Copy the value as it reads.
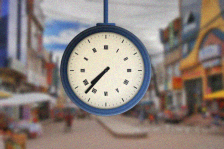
7:37
